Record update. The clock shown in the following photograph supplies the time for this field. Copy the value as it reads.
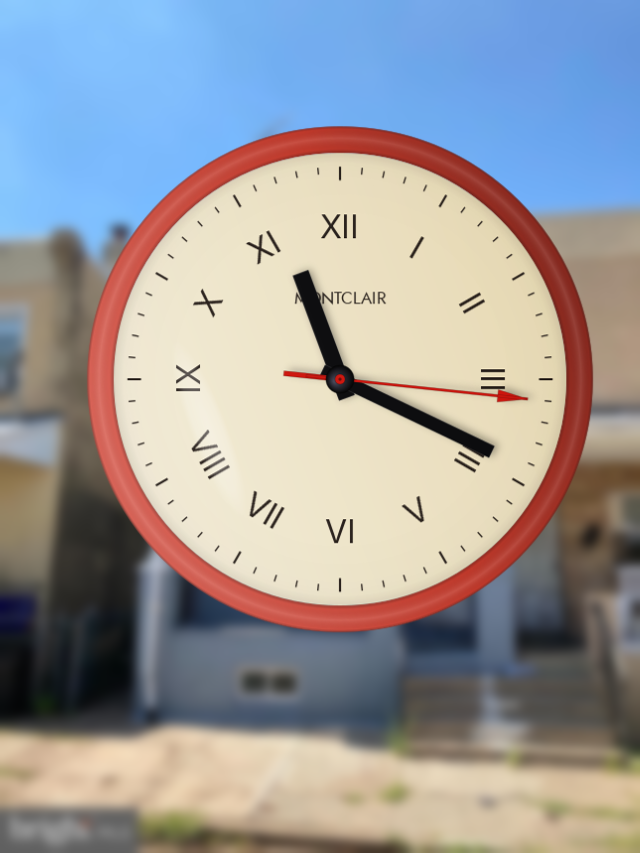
11:19:16
